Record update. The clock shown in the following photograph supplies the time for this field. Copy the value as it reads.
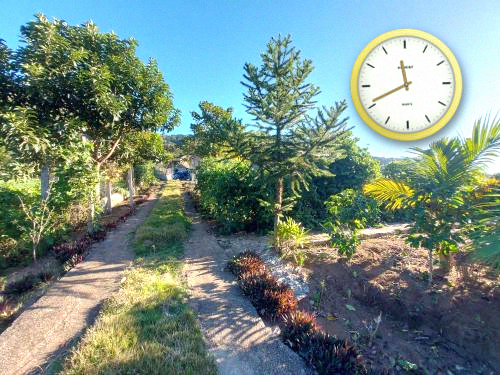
11:41
